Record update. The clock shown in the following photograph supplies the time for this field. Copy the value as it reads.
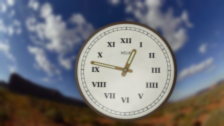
12:47
